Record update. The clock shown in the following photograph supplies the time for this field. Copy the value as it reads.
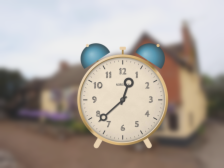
12:38
